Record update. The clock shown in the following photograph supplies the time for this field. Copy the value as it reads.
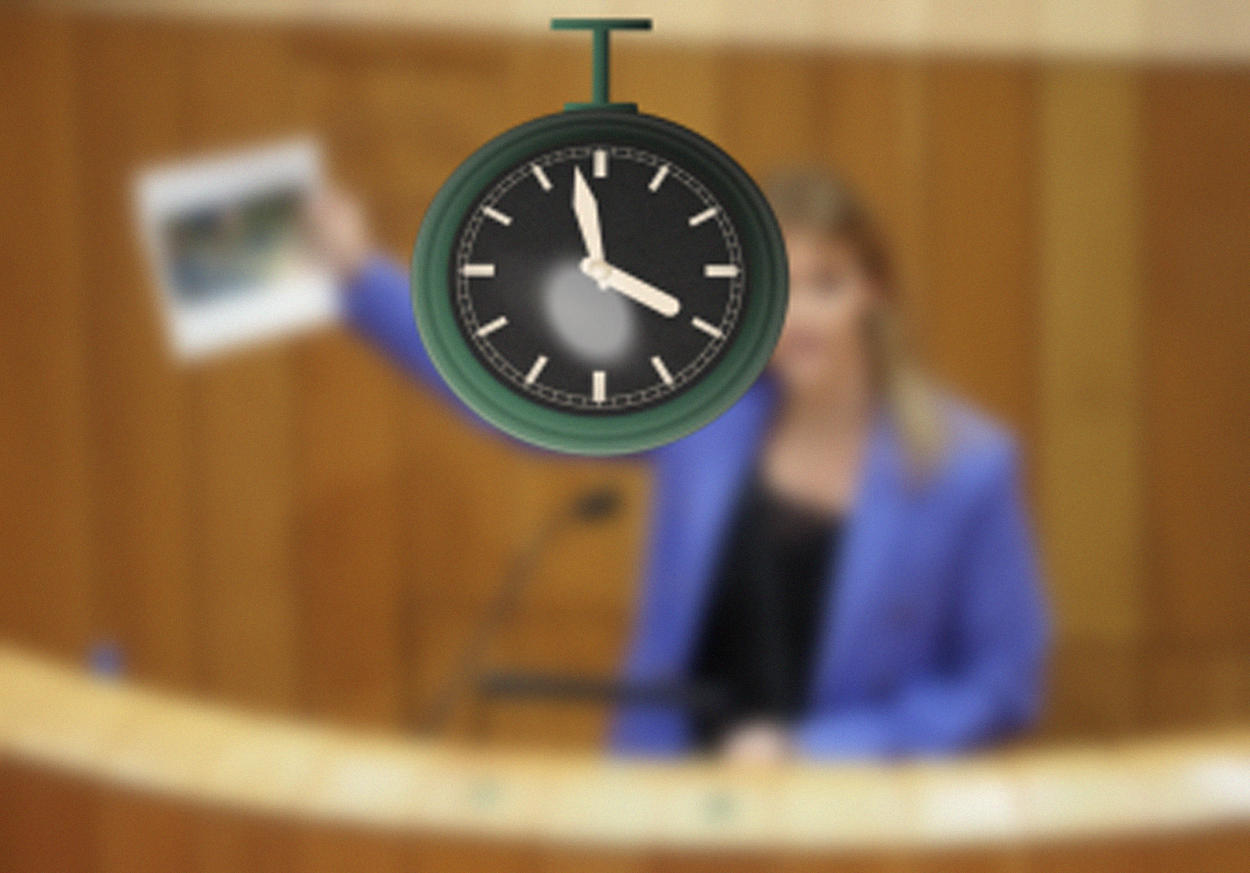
3:58
